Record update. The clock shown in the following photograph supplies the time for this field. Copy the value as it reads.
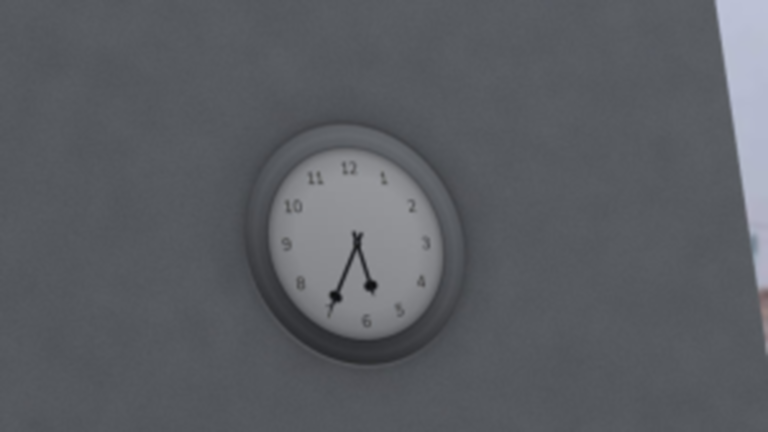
5:35
